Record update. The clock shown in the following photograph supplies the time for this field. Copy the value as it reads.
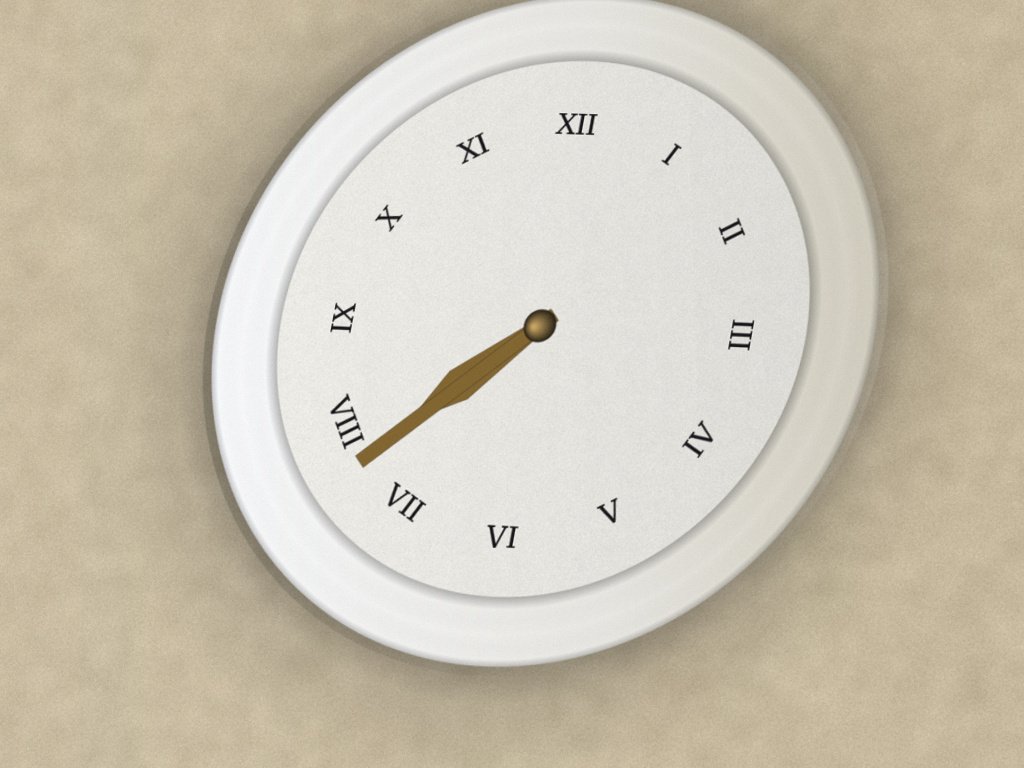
7:38
